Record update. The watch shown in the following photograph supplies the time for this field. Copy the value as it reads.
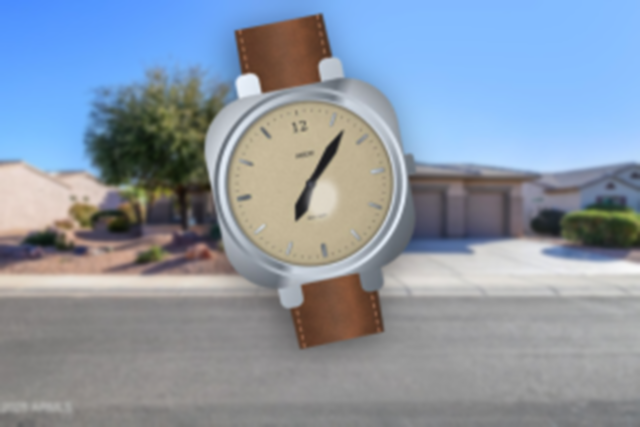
7:07
